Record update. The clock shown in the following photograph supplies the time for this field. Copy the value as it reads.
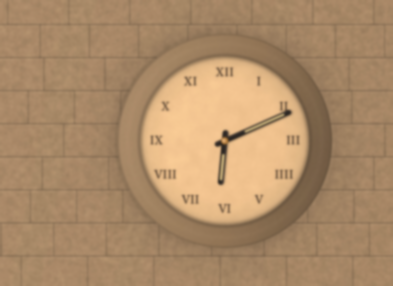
6:11
